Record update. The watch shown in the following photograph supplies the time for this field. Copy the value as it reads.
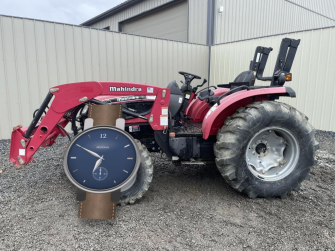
6:50
